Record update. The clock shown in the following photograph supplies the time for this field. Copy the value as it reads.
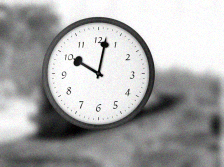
10:02
